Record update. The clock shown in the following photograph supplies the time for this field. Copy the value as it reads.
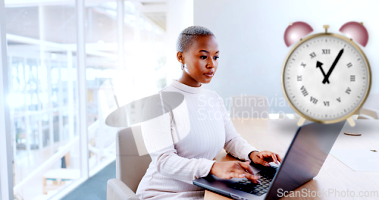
11:05
